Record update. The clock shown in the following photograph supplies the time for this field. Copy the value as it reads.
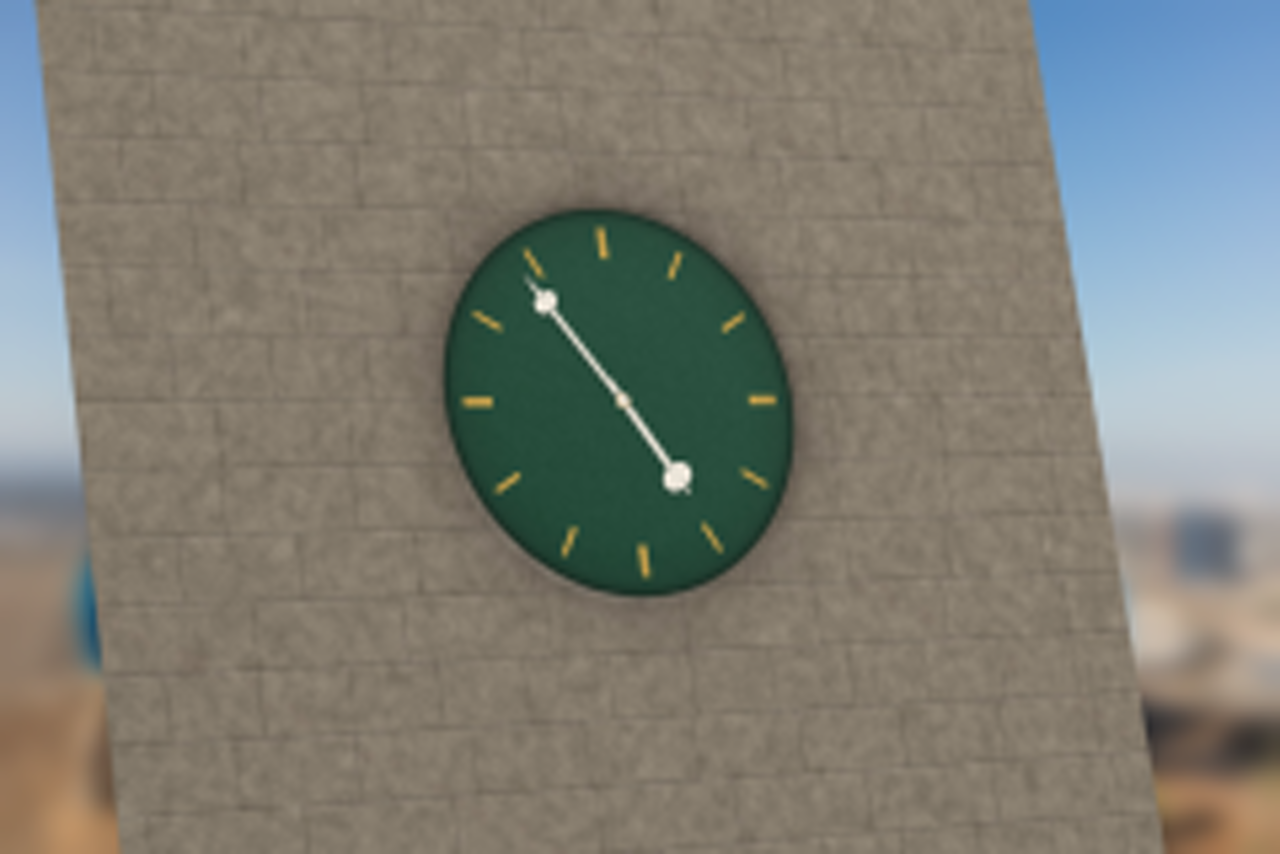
4:54
